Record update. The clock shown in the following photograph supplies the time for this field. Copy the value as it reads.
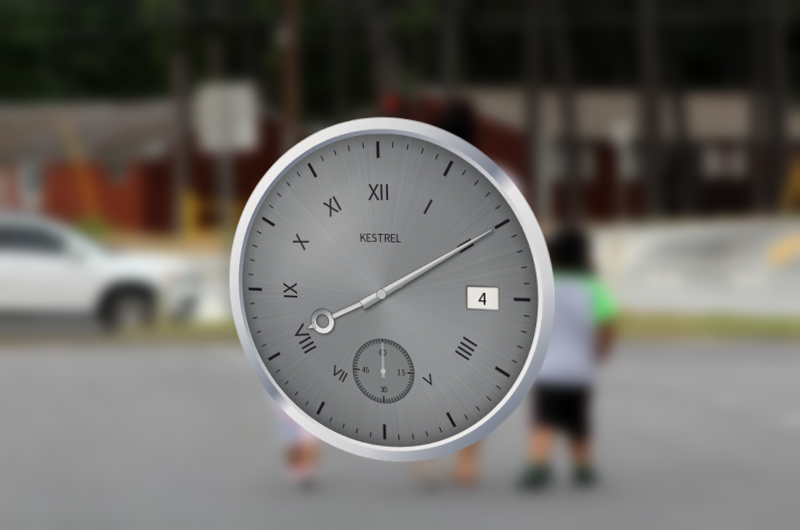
8:10
